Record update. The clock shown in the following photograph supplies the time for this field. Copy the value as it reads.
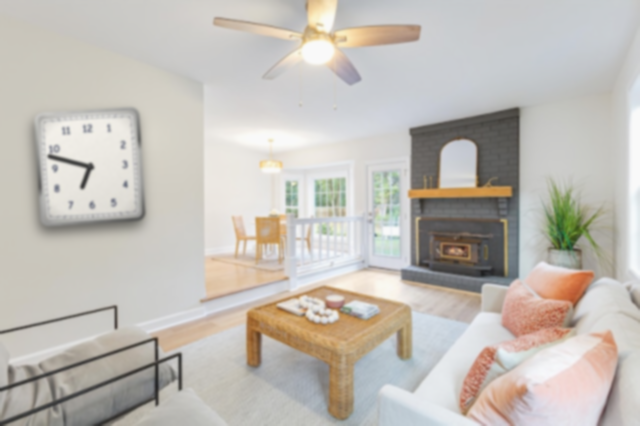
6:48
